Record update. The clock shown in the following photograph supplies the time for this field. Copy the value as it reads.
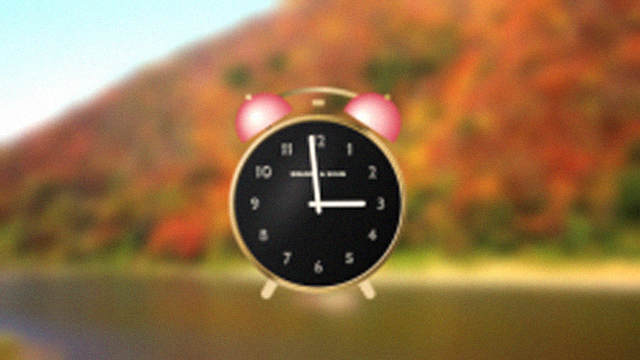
2:59
